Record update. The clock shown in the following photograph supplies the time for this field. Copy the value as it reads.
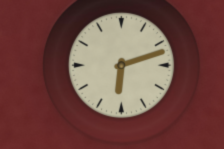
6:12
